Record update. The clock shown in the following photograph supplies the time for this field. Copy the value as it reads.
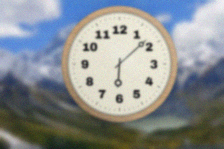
6:08
